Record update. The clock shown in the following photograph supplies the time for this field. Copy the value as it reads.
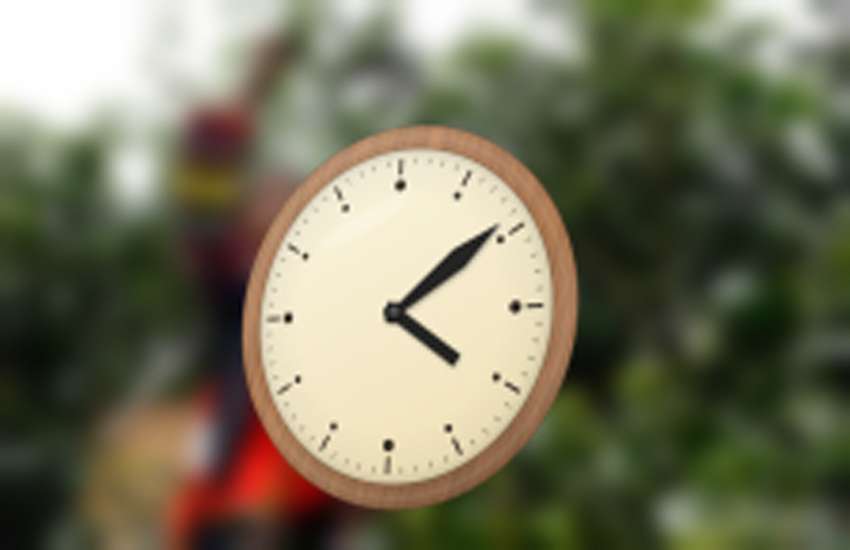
4:09
